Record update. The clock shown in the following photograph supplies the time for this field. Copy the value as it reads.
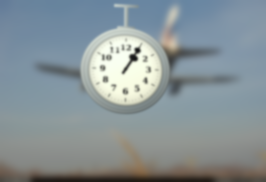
1:05
